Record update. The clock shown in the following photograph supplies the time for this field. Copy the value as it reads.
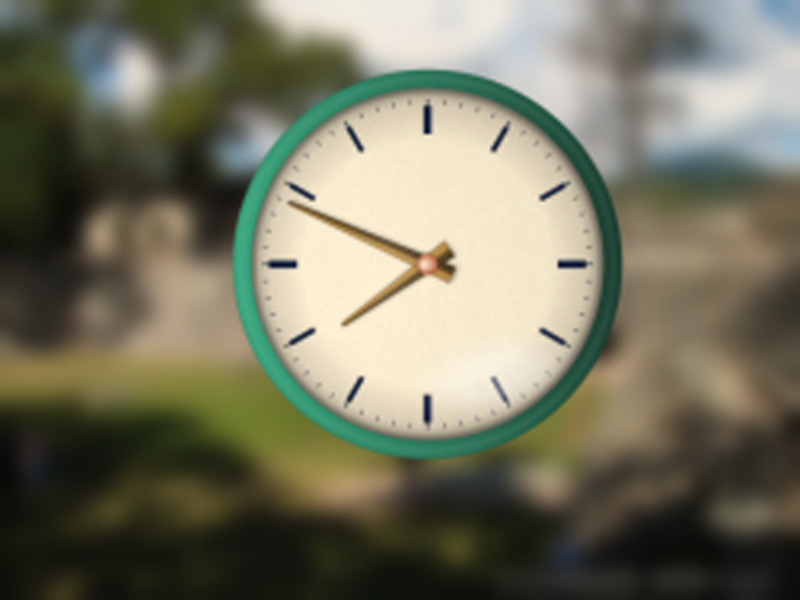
7:49
